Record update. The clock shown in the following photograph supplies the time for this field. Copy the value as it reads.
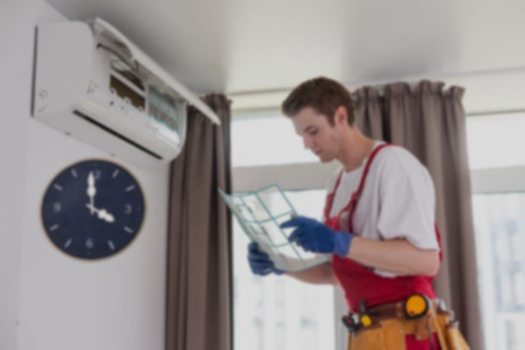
3:59
